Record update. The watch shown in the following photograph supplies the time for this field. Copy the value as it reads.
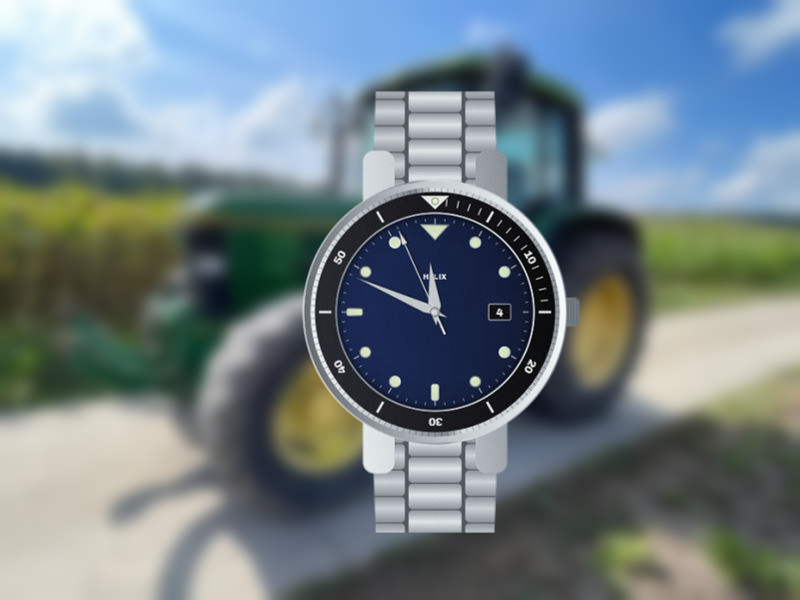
11:48:56
